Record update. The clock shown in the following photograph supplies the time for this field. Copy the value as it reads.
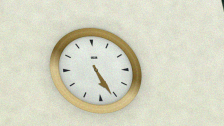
5:26
